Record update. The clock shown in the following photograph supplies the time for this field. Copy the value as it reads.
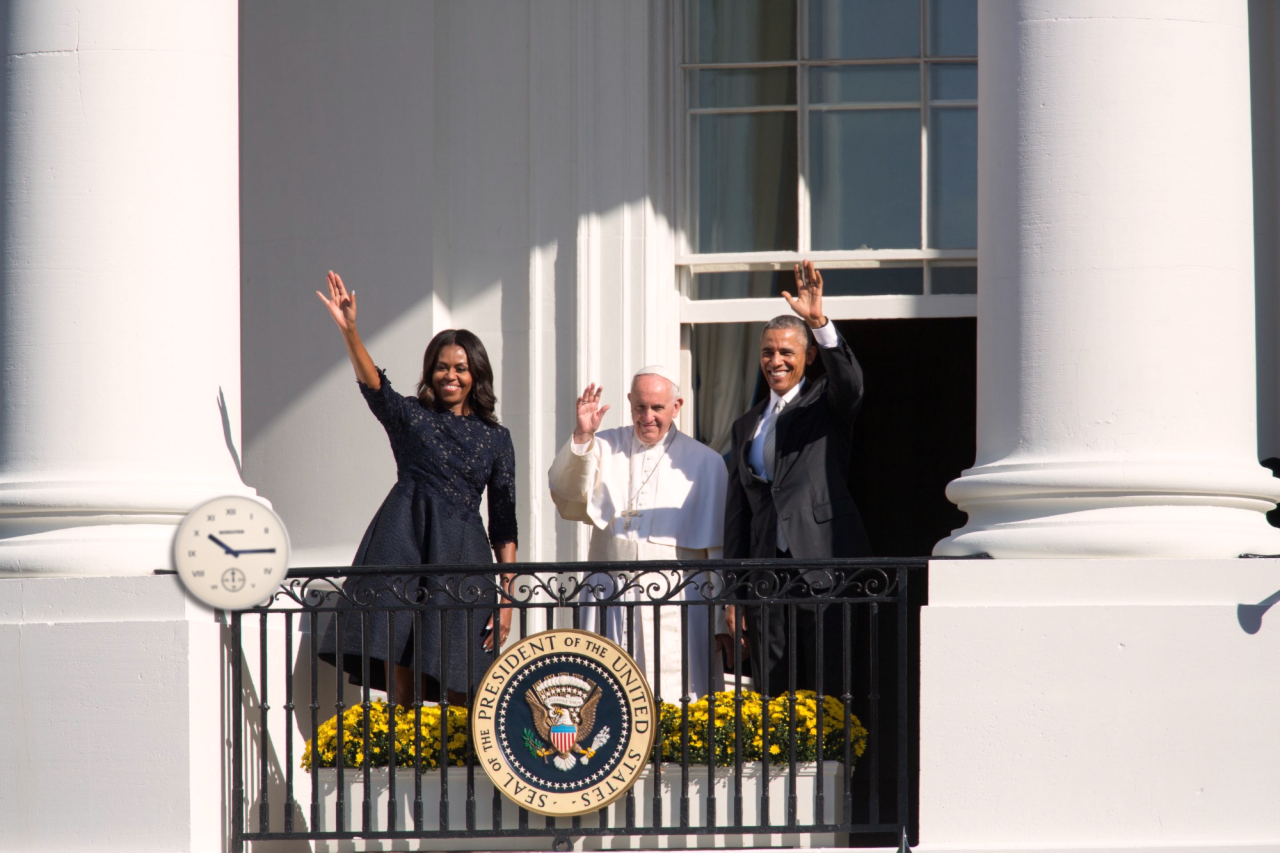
10:15
